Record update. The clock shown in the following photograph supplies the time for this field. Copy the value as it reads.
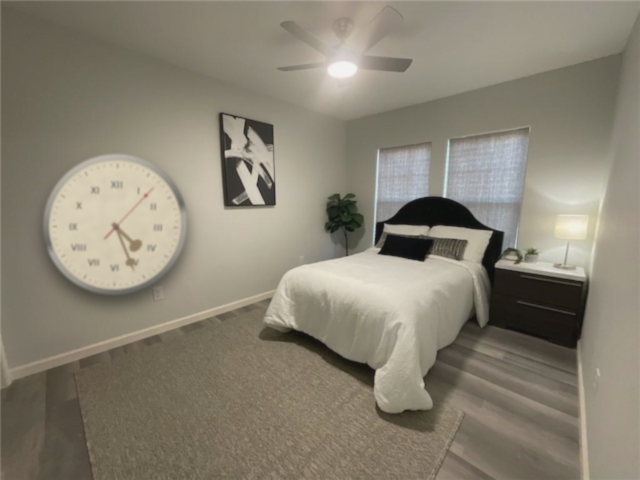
4:26:07
